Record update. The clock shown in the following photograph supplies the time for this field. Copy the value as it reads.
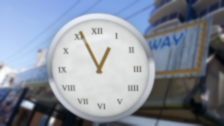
12:56
